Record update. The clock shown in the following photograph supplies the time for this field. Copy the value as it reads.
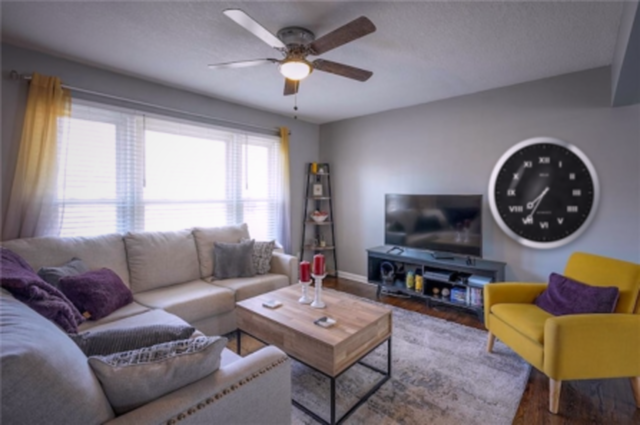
7:35
